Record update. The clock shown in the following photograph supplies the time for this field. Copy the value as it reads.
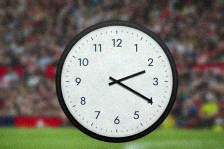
2:20
